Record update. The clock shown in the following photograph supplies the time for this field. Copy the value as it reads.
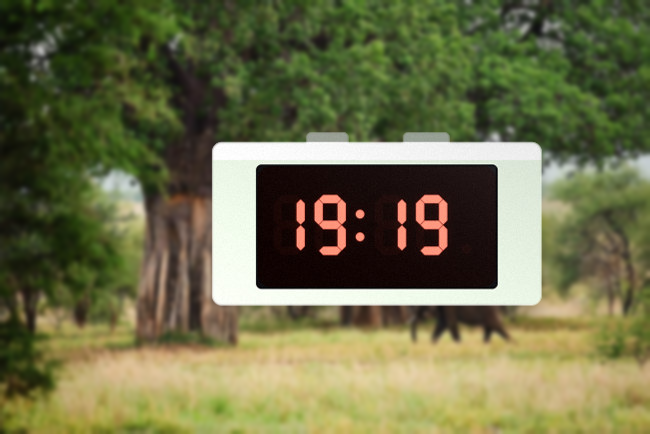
19:19
